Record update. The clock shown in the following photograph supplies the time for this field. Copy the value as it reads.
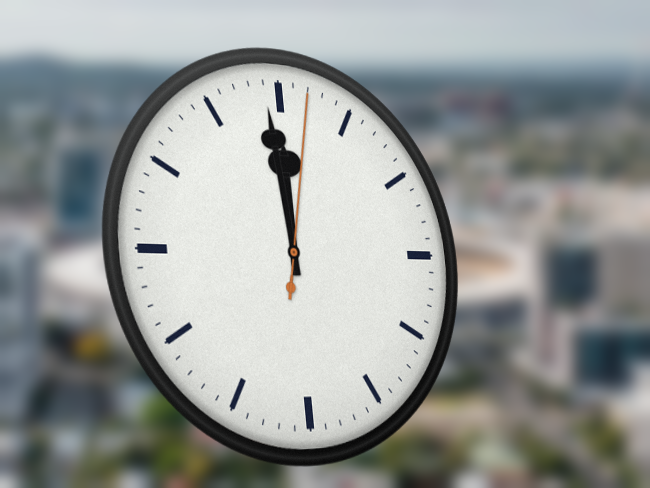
11:59:02
